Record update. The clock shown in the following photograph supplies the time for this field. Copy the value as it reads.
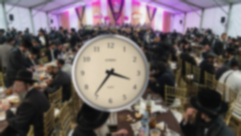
3:36
